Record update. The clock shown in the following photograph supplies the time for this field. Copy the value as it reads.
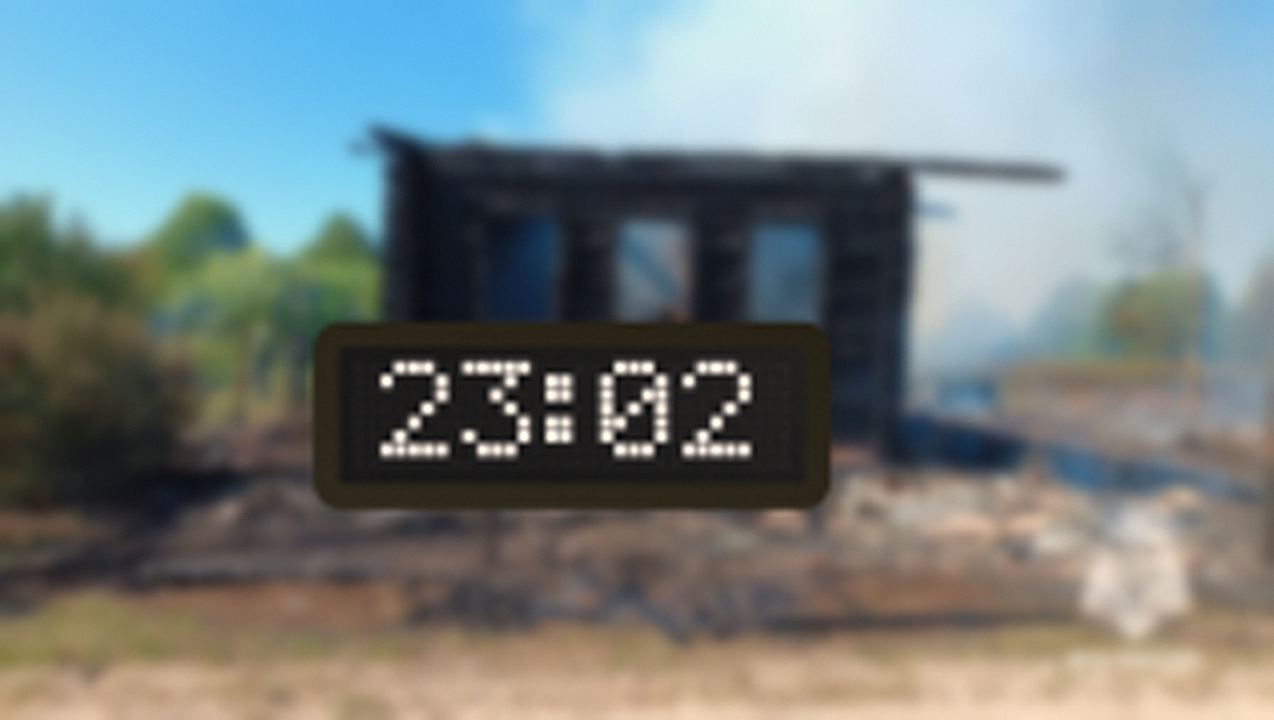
23:02
